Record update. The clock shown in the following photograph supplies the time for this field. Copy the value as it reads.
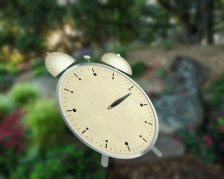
2:11
